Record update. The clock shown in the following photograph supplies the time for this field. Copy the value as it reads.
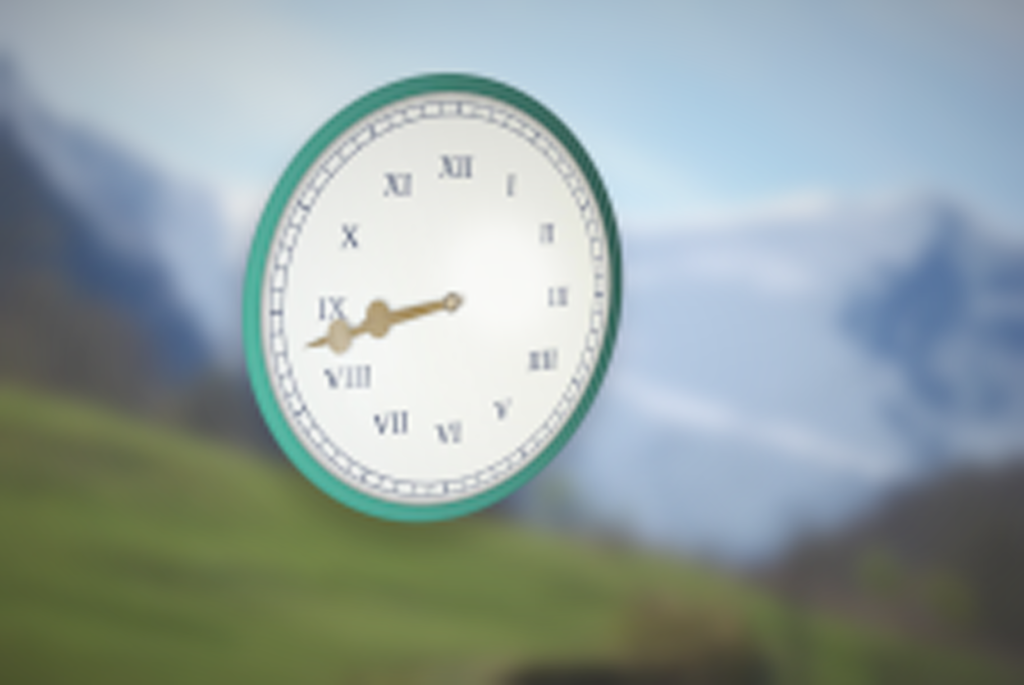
8:43
